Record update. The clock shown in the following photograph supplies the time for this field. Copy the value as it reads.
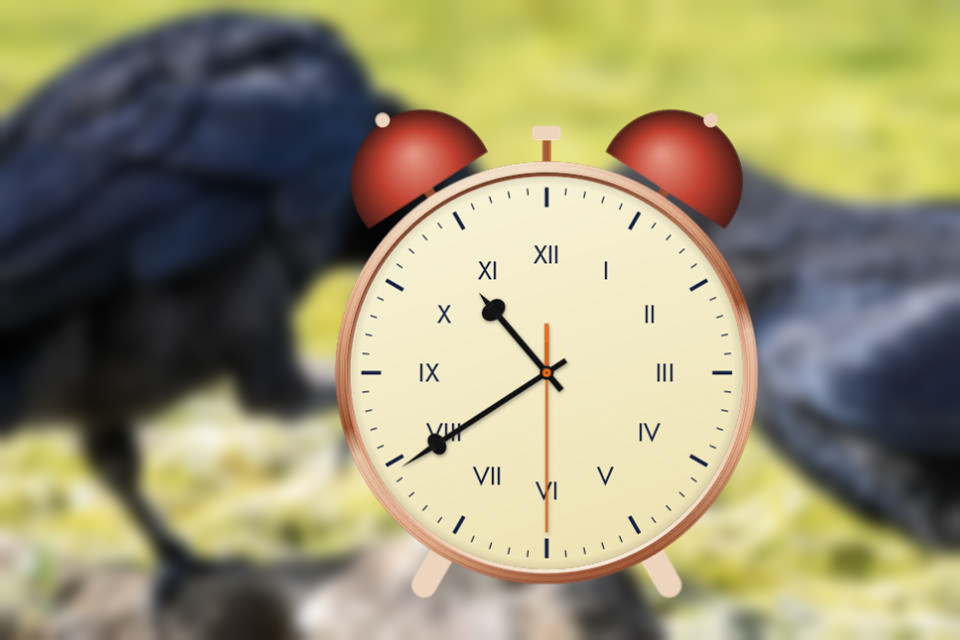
10:39:30
